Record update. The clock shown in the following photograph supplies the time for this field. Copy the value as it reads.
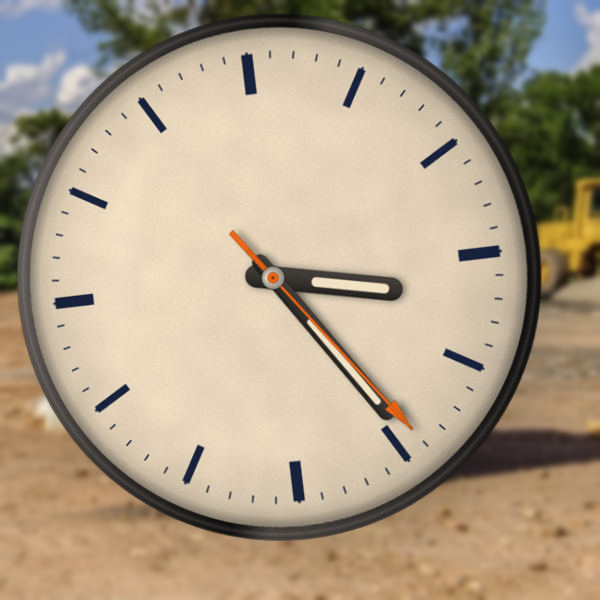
3:24:24
